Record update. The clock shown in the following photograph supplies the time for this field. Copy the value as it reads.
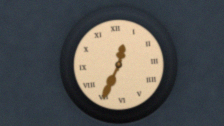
12:35
